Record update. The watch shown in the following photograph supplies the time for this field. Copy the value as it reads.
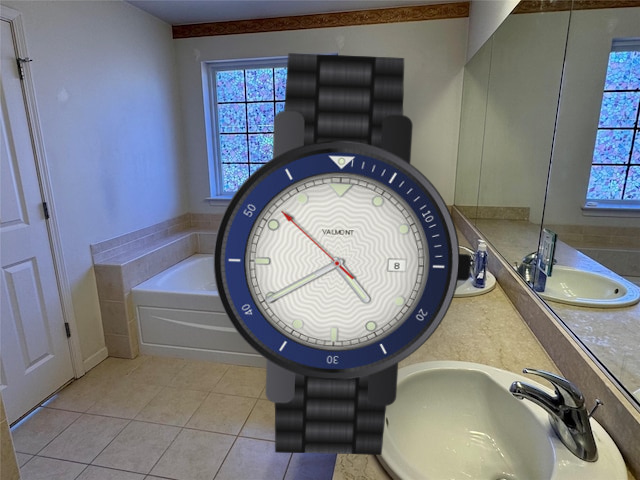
4:39:52
